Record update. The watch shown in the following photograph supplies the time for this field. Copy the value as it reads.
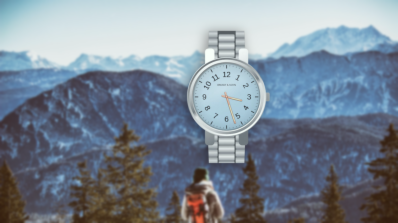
3:27
